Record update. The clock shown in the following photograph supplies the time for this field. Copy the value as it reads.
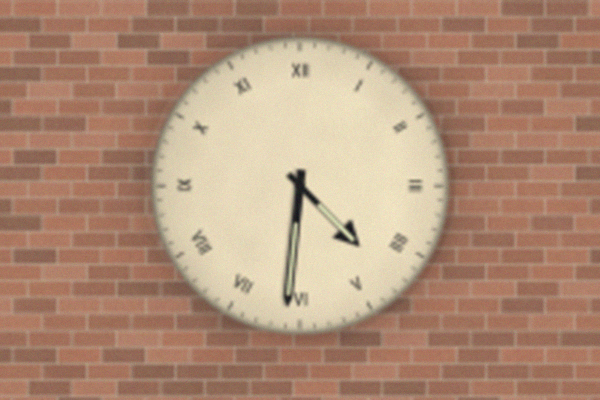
4:31
